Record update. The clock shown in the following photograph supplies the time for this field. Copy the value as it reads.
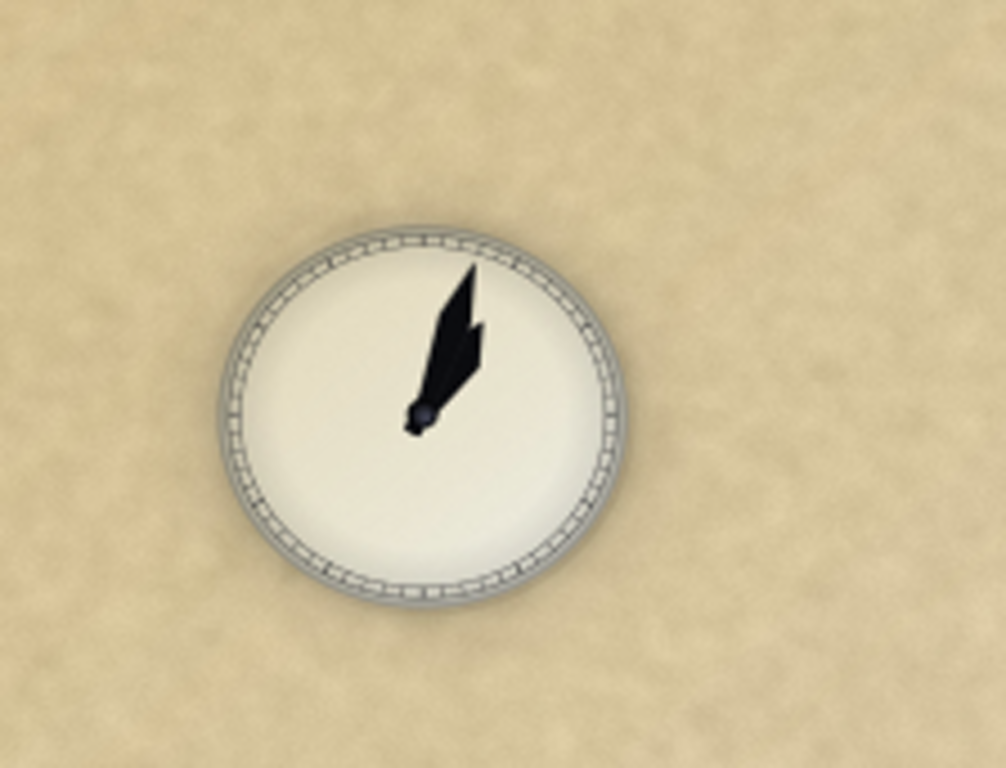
1:03
